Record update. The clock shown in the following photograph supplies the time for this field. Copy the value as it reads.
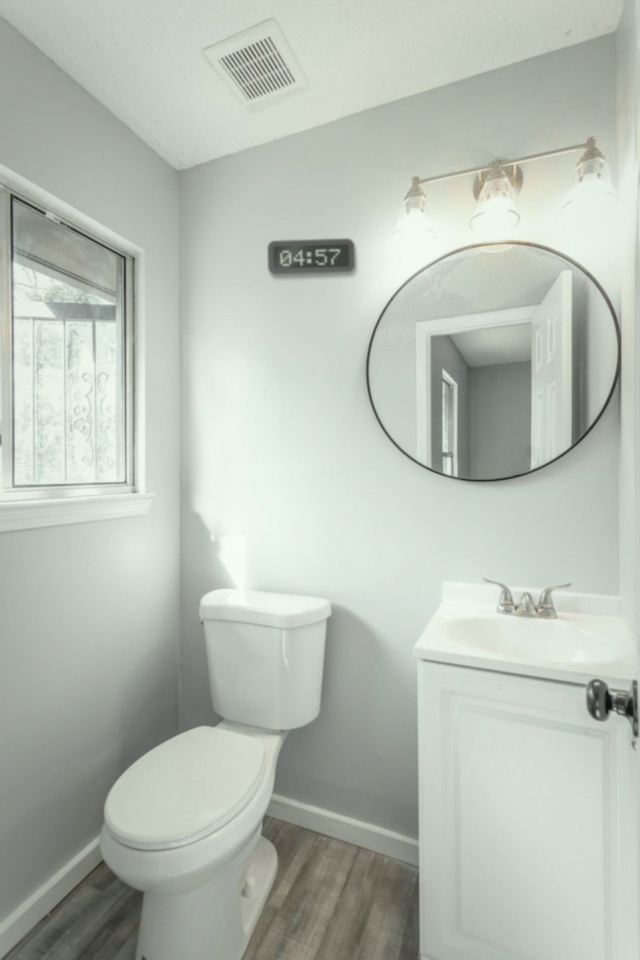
4:57
